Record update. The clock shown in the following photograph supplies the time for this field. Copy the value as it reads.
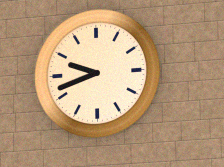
9:42
